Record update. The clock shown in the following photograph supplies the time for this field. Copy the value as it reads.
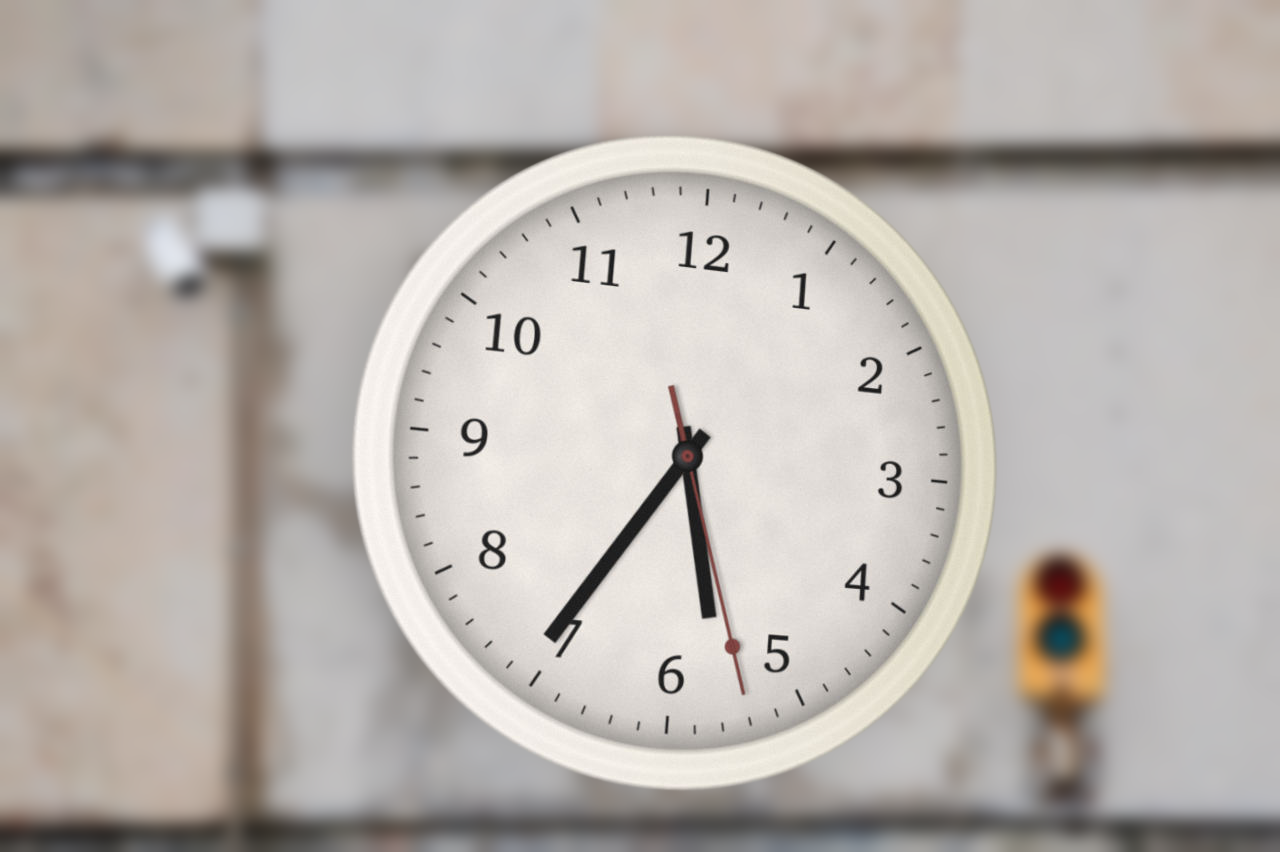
5:35:27
